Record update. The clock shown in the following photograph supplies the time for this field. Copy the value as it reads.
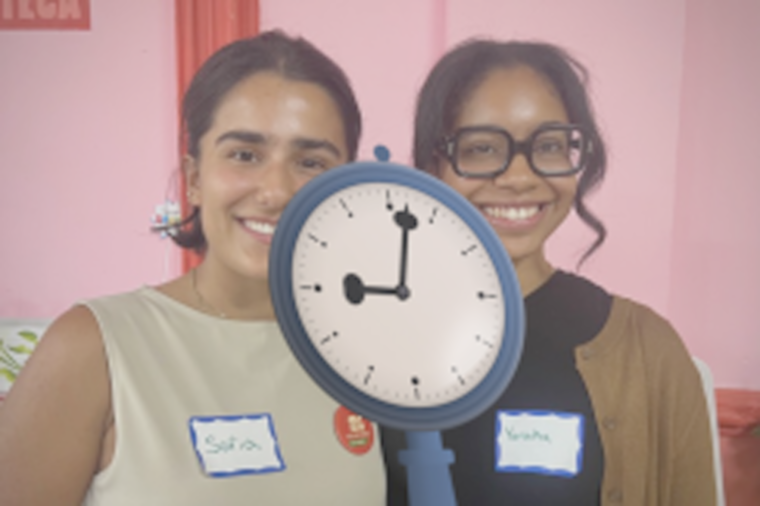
9:02
